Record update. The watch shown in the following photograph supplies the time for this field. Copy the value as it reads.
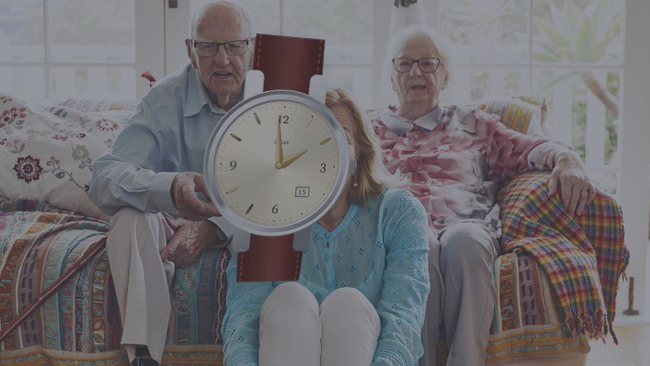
1:59
